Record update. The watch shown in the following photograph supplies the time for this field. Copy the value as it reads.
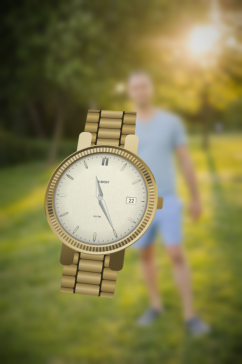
11:25
